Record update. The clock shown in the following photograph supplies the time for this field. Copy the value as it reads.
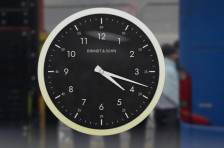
4:18
